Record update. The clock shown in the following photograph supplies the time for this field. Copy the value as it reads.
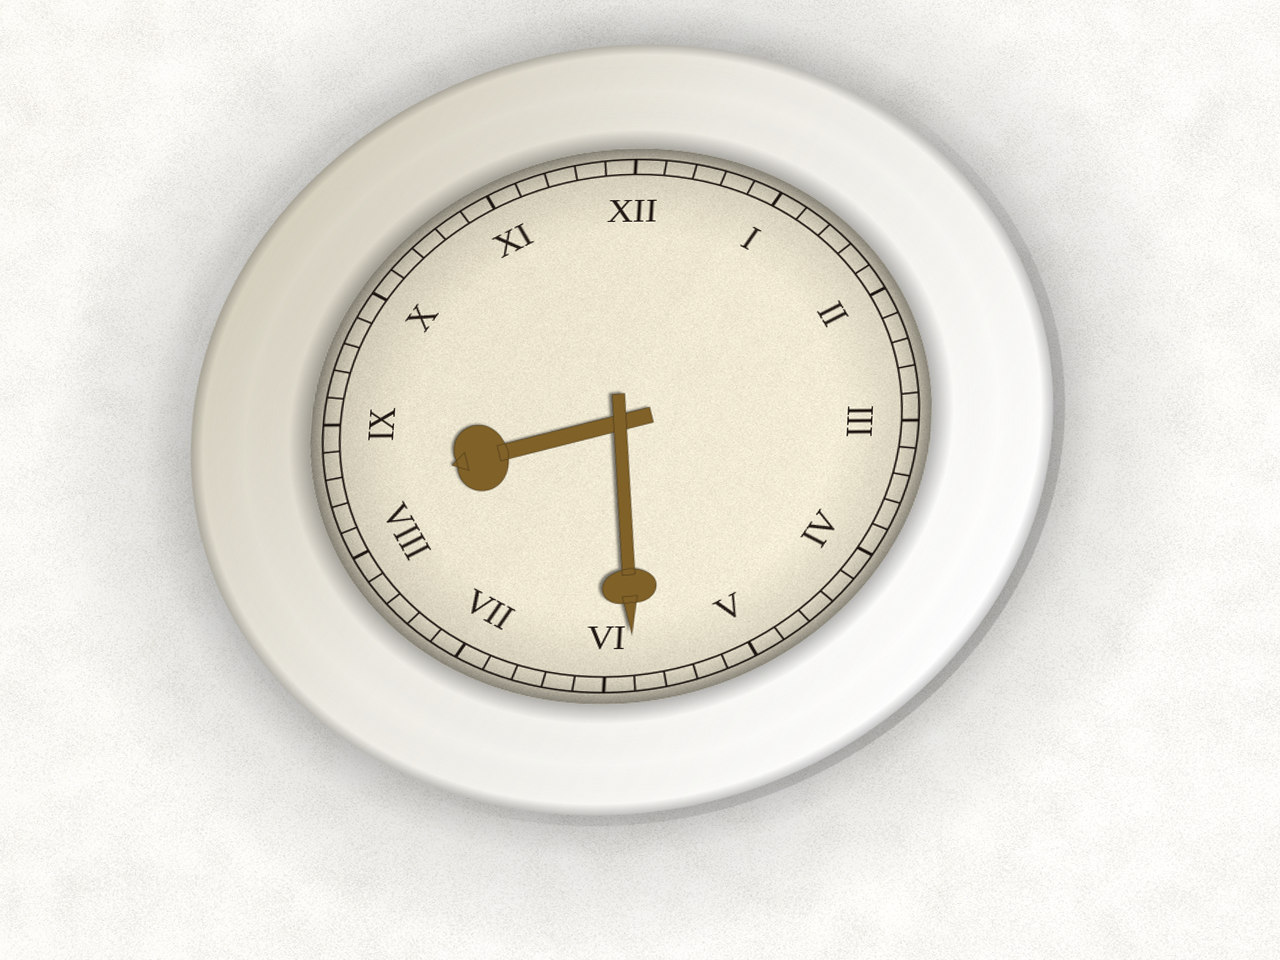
8:29
